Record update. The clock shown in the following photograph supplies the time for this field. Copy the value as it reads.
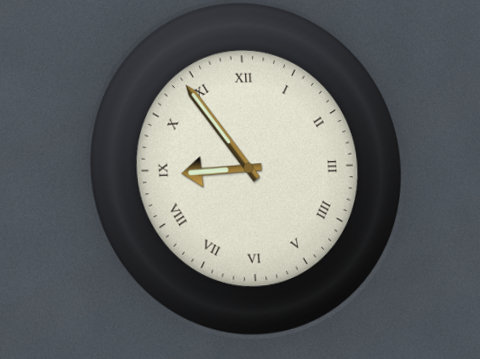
8:54
